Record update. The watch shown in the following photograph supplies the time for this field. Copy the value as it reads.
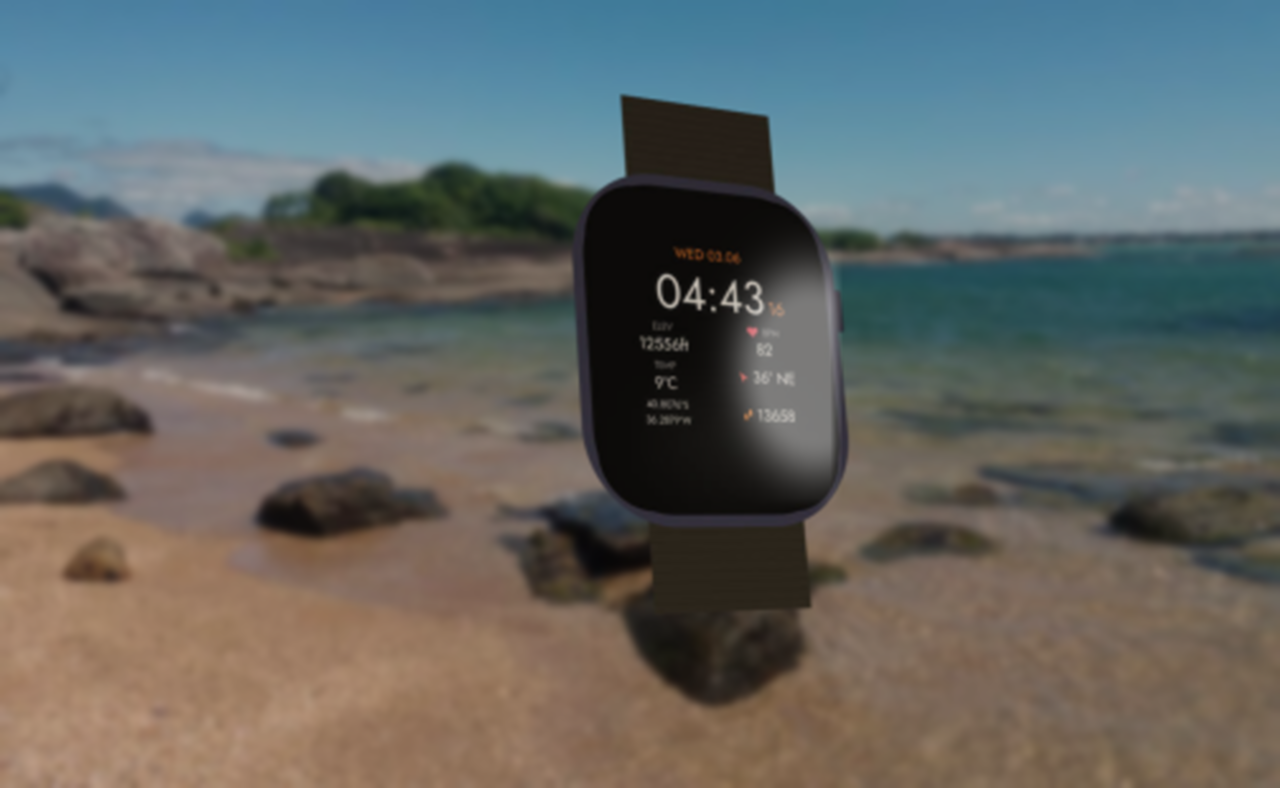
4:43
